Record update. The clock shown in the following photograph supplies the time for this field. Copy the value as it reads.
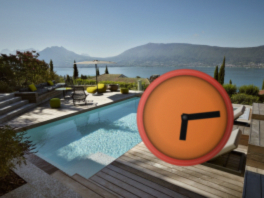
6:14
